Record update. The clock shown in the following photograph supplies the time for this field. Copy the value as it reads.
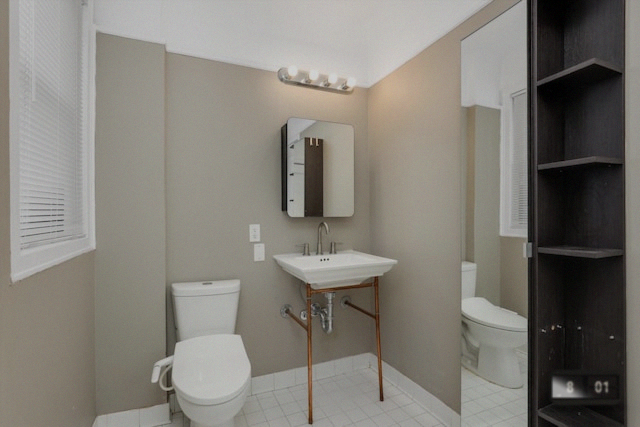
8:01
